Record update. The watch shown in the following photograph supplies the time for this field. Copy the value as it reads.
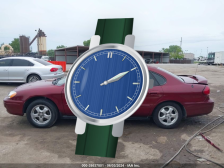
2:10
